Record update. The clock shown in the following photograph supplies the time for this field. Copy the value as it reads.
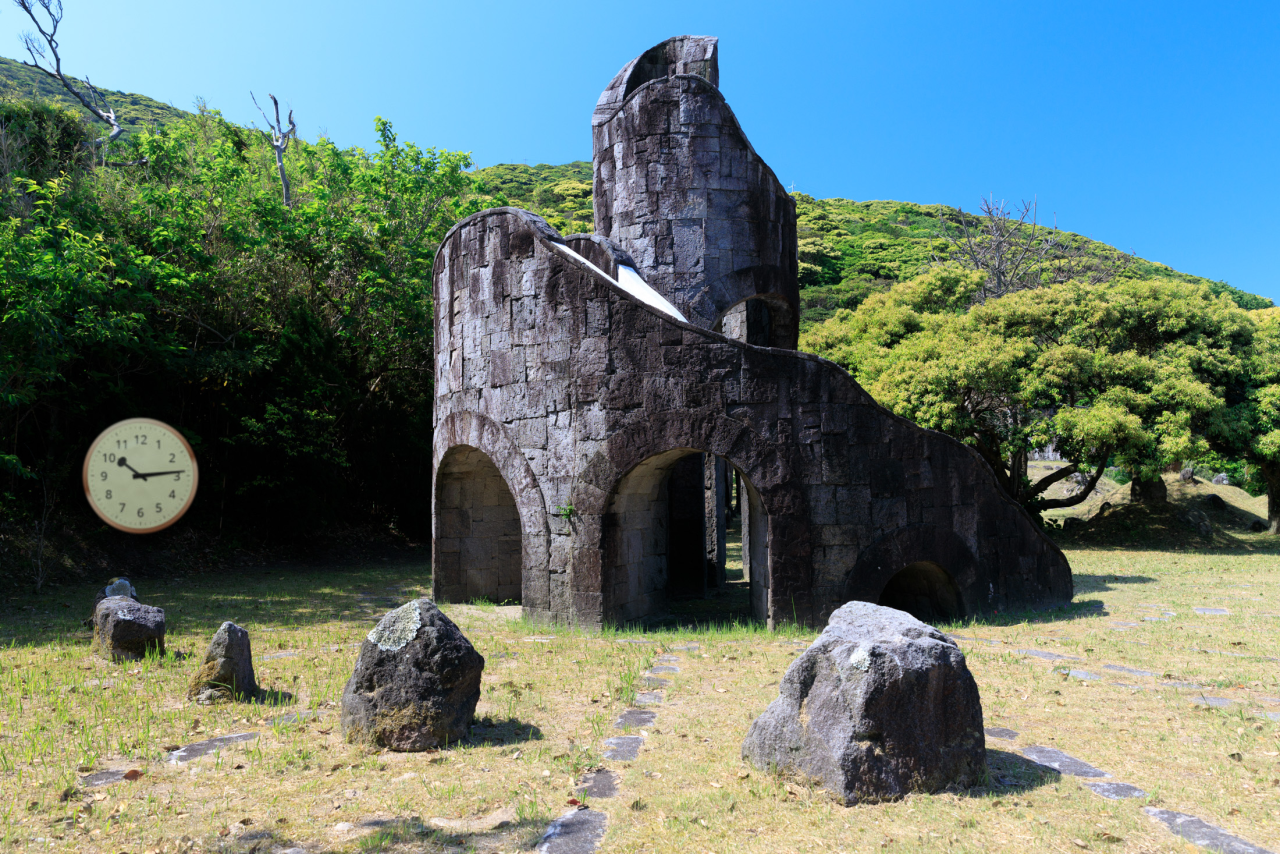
10:14
